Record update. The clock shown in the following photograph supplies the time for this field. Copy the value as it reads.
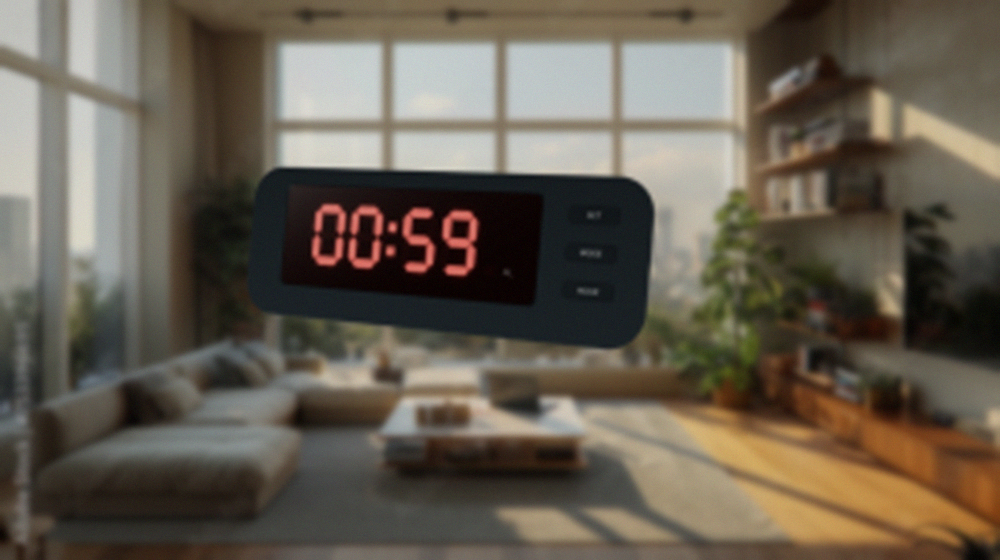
0:59
